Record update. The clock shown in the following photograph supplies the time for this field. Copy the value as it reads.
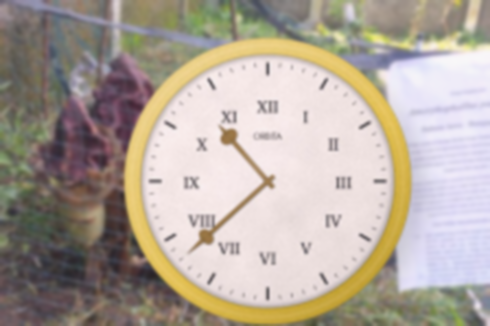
10:38
